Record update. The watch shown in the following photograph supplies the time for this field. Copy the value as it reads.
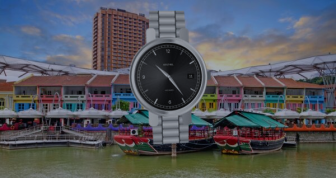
10:24
